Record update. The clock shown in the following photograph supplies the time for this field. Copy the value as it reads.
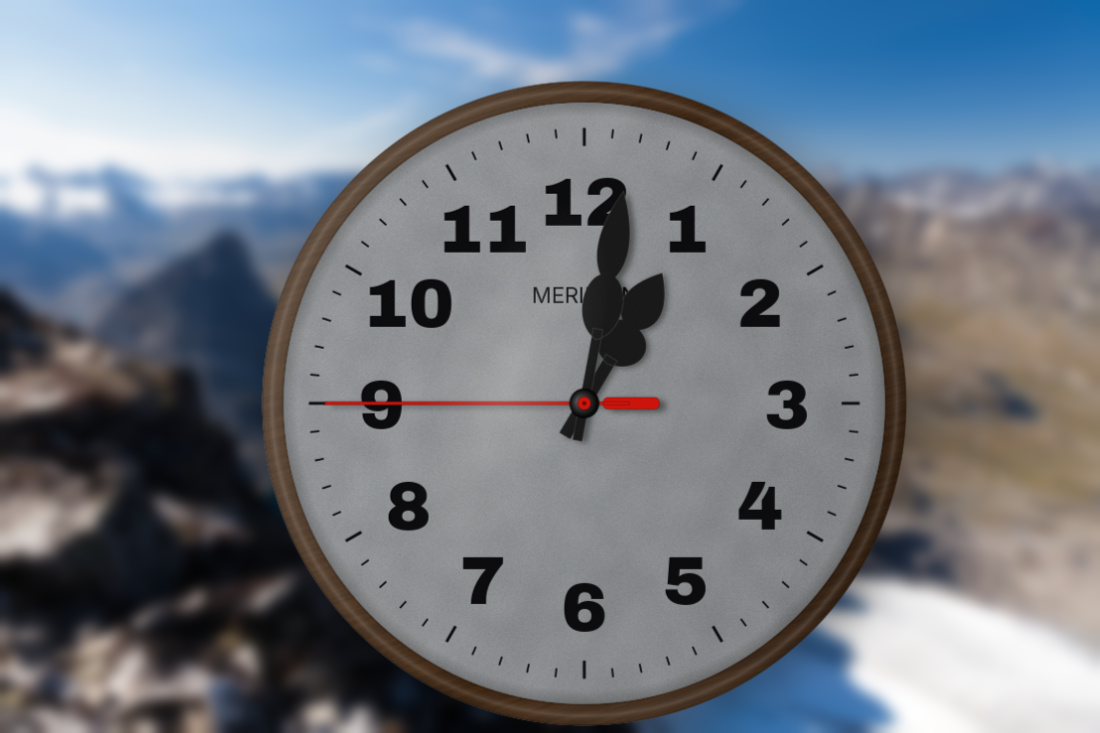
1:01:45
